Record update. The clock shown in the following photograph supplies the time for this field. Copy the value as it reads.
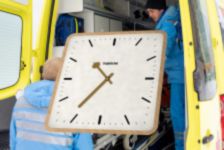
10:36
